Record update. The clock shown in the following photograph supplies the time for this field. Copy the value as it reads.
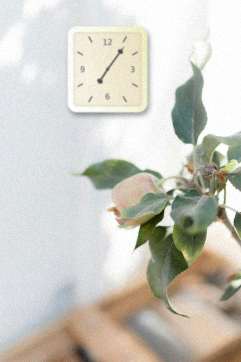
7:06
